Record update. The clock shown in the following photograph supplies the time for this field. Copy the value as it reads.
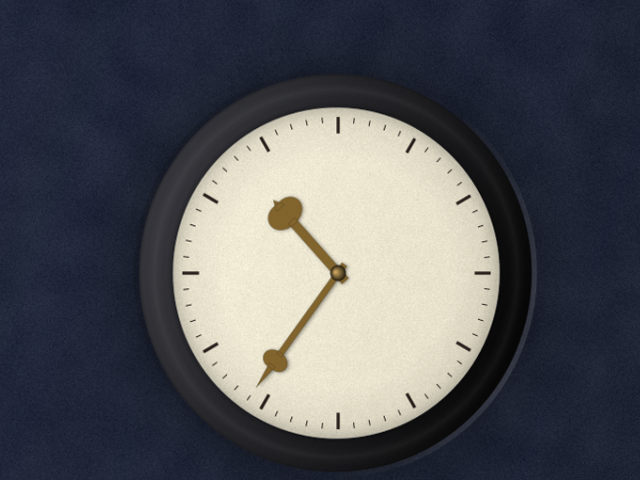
10:36
